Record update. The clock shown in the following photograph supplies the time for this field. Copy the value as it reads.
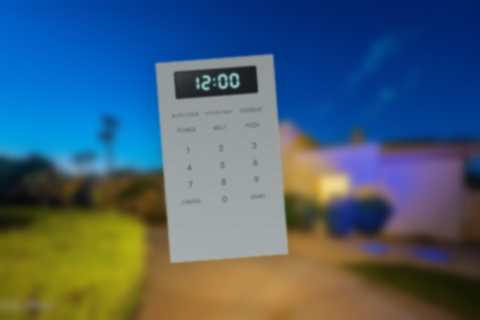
12:00
